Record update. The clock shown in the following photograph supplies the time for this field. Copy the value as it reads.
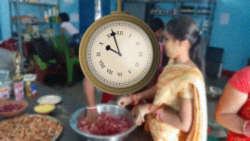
9:57
